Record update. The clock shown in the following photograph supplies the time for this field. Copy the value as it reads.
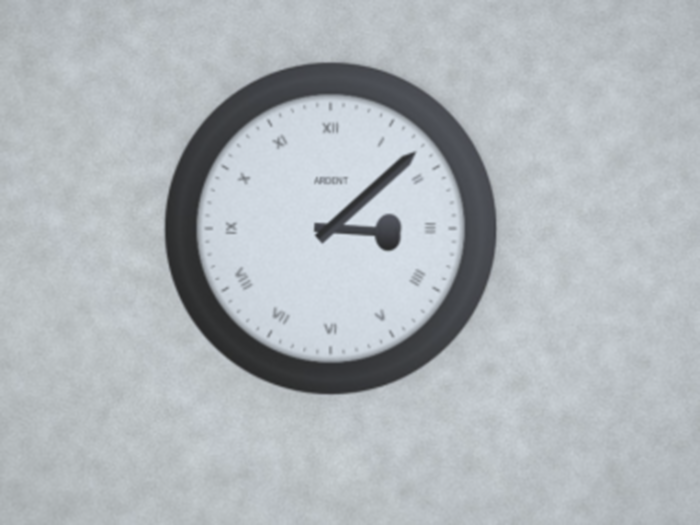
3:08
